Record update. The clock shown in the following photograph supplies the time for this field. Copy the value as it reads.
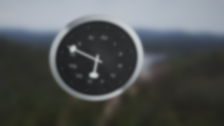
5:47
